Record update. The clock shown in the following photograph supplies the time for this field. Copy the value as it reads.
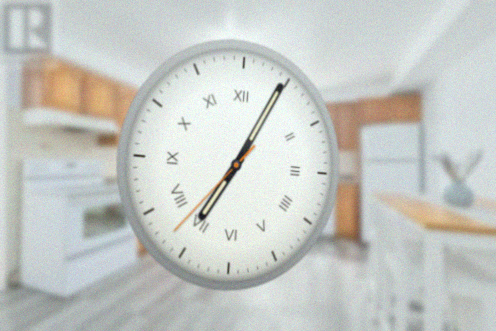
7:04:37
